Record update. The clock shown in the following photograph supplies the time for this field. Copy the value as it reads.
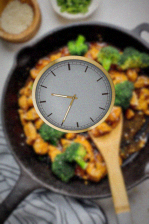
9:35
